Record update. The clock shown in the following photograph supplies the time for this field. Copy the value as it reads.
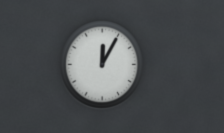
12:05
